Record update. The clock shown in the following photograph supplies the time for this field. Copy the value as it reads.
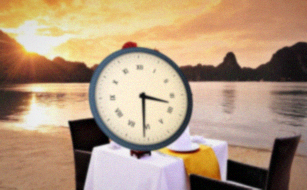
3:31
